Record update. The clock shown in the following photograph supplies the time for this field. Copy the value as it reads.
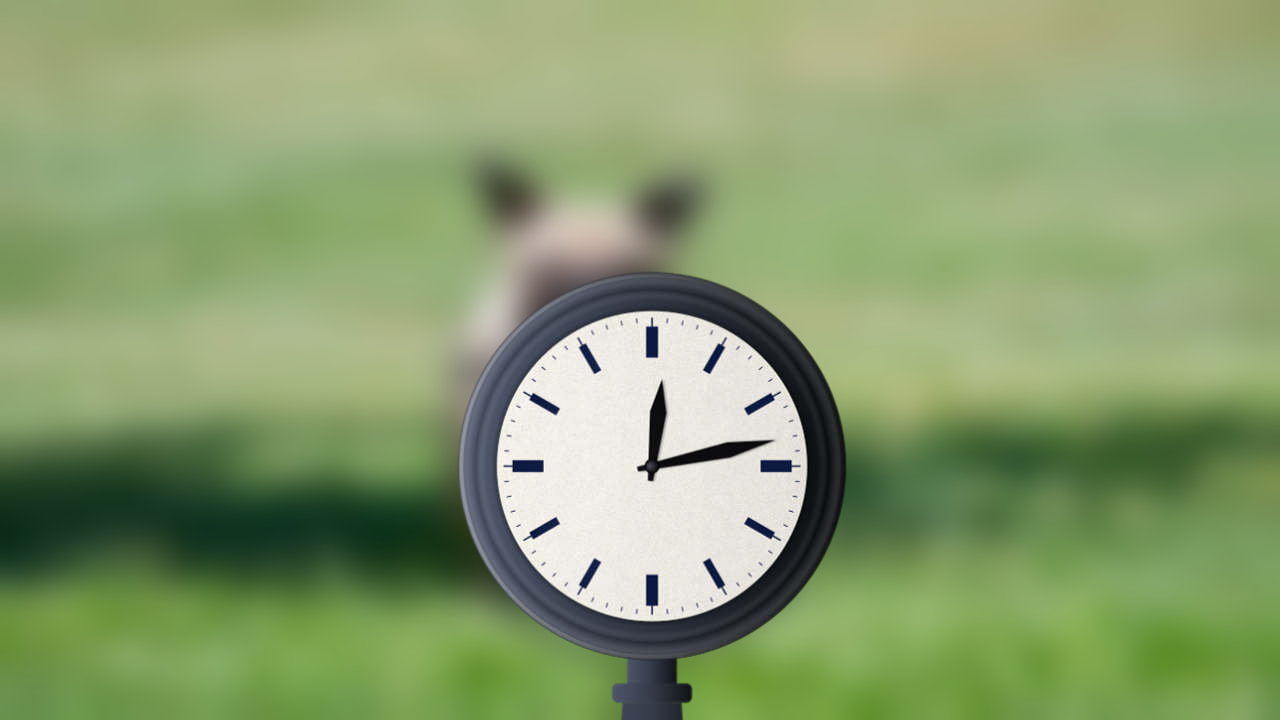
12:13
